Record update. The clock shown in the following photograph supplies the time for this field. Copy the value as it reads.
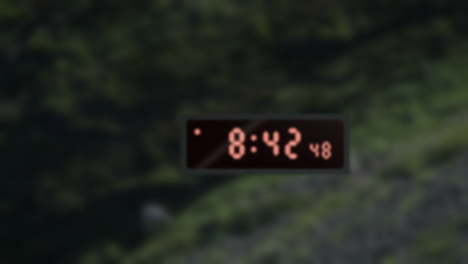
8:42:48
